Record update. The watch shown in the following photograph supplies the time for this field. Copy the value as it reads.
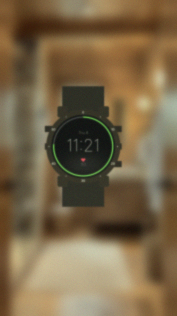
11:21
